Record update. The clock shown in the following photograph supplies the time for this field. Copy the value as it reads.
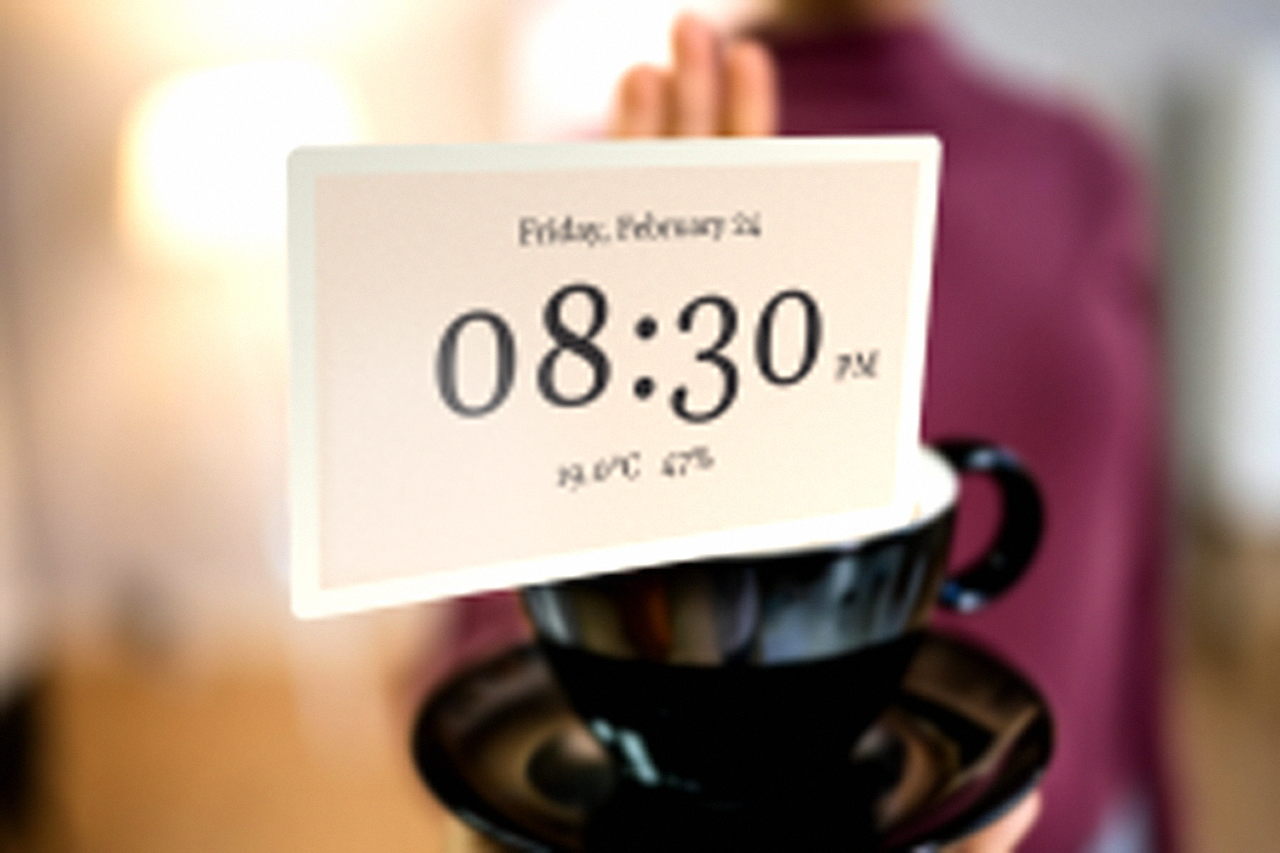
8:30
